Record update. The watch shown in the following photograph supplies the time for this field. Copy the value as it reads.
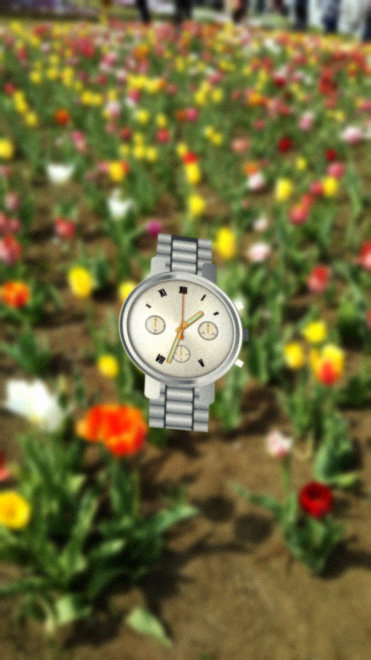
1:33
